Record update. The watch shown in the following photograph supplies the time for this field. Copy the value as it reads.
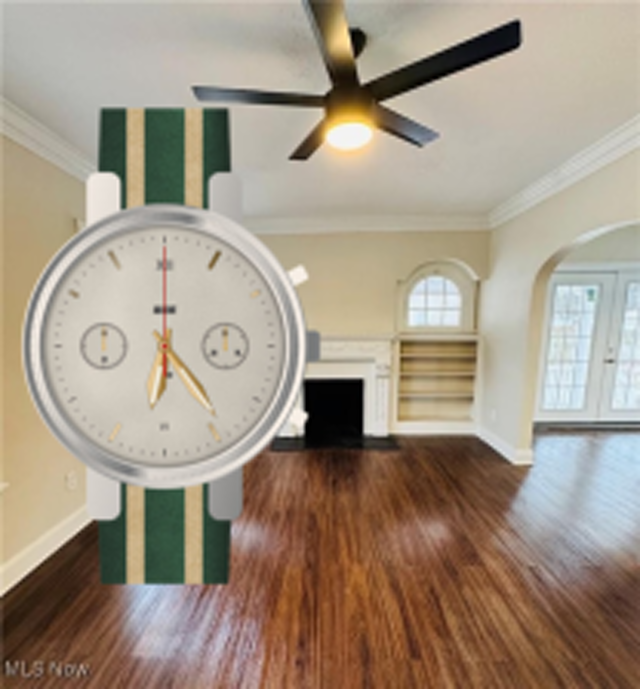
6:24
